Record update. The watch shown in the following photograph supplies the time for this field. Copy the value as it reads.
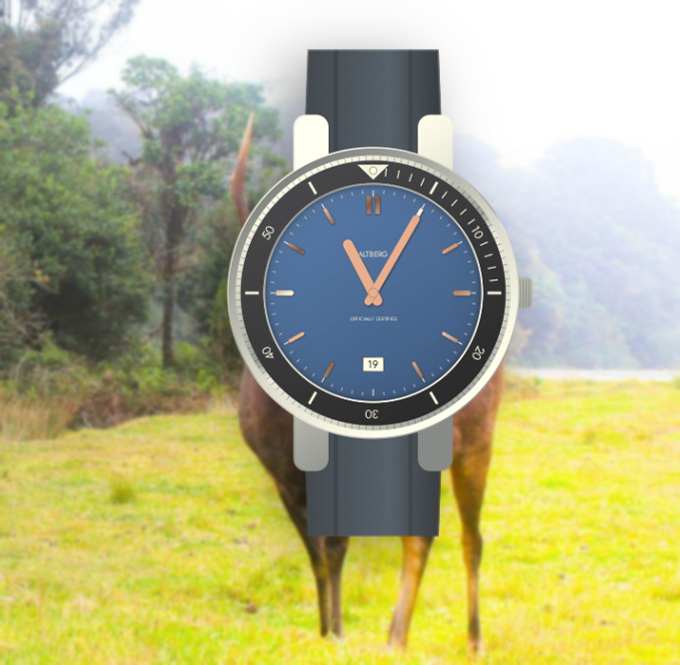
11:05
